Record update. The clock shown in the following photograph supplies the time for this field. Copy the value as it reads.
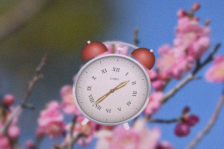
1:37
